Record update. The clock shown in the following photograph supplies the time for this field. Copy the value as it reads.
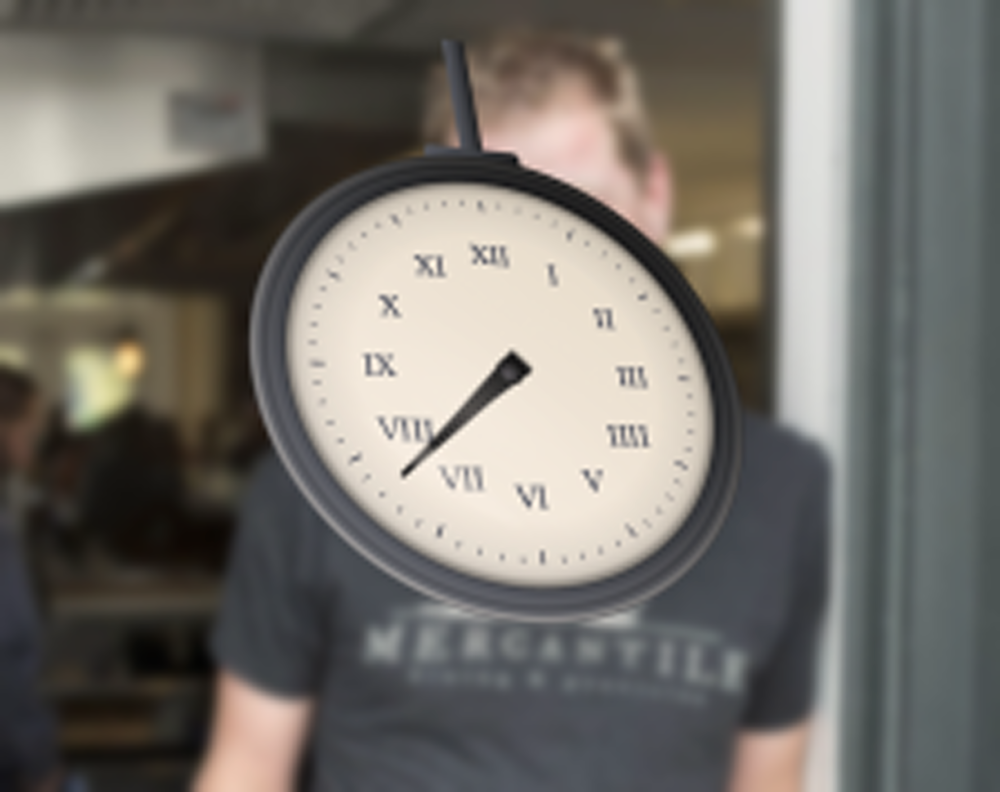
7:38
